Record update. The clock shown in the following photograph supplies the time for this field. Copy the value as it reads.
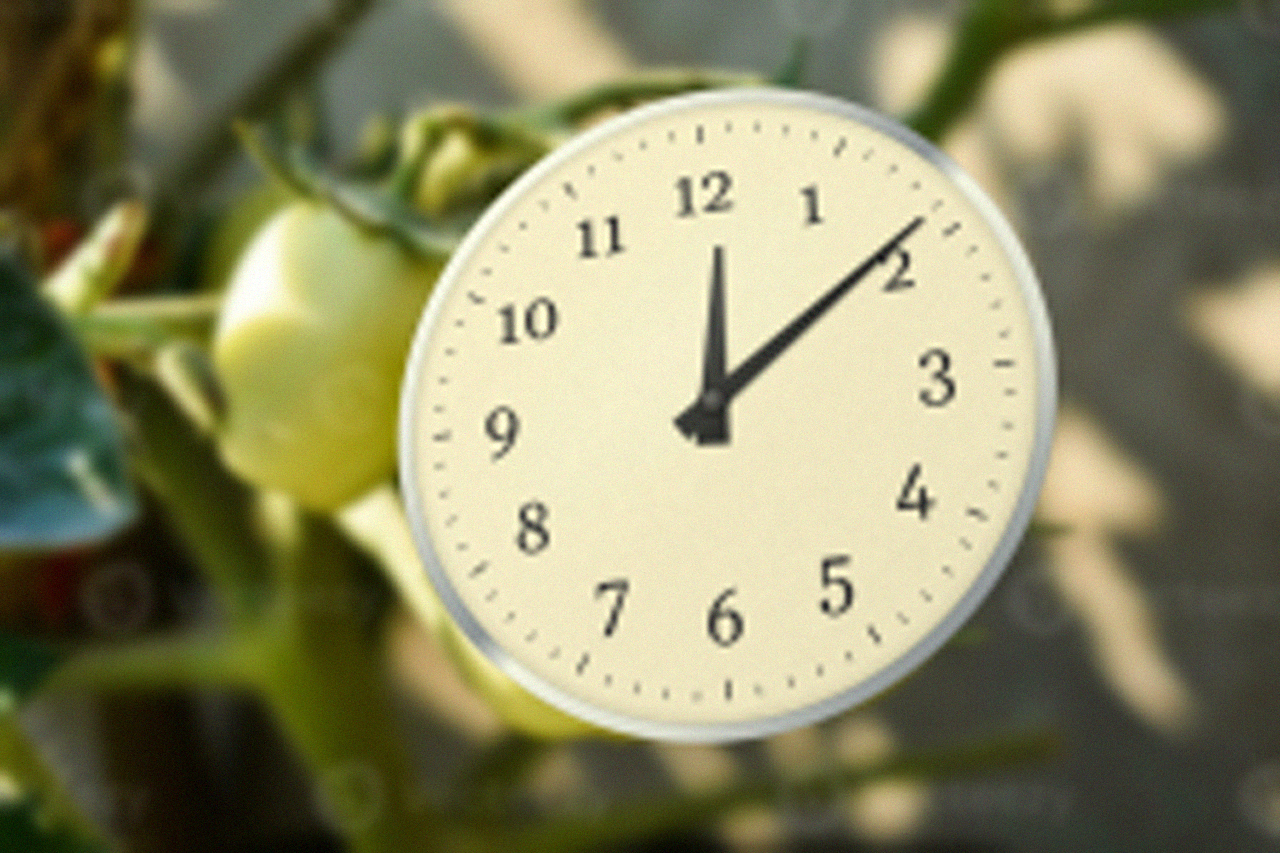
12:09
